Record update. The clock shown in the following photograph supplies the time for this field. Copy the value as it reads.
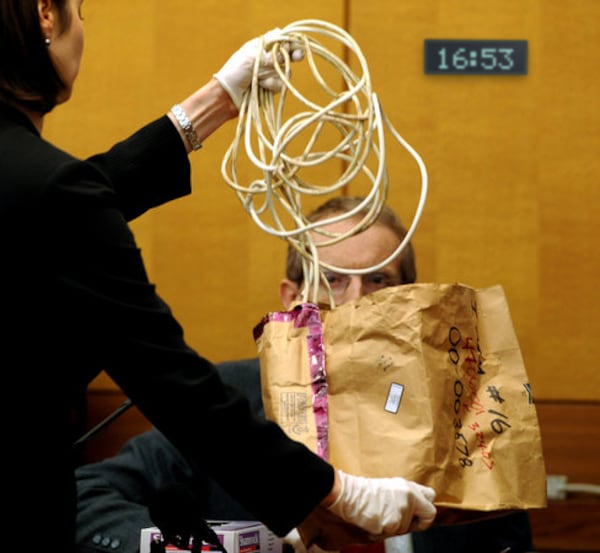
16:53
